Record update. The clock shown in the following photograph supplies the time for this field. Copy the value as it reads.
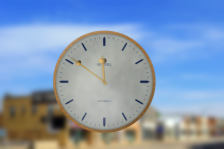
11:51
